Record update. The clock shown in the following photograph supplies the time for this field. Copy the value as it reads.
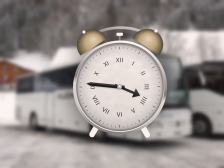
3:46
